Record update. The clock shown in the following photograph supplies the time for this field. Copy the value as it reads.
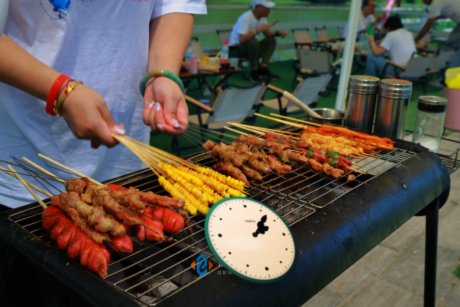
2:07
